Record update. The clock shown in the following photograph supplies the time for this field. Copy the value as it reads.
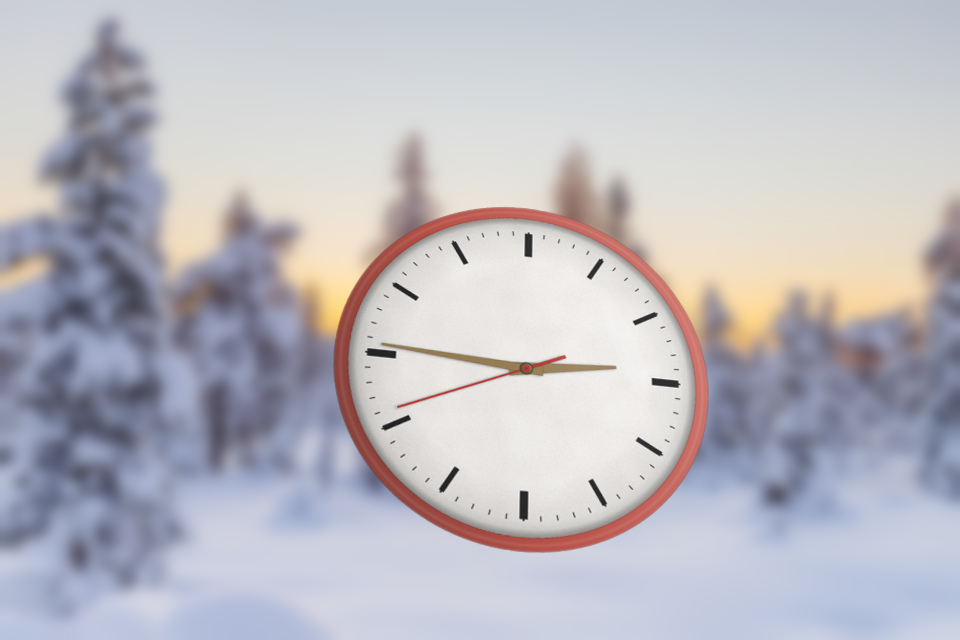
2:45:41
